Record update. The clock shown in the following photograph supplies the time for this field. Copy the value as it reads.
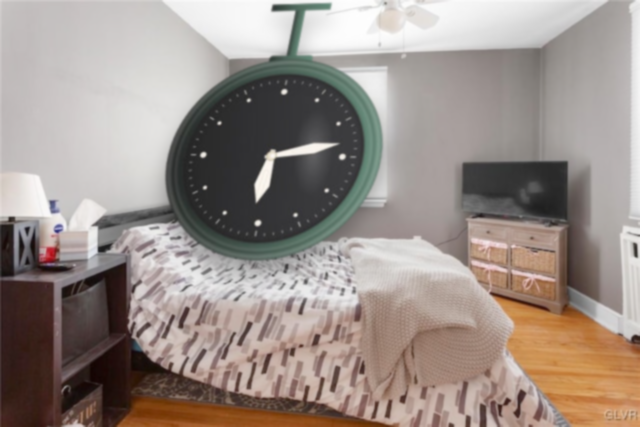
6:13
